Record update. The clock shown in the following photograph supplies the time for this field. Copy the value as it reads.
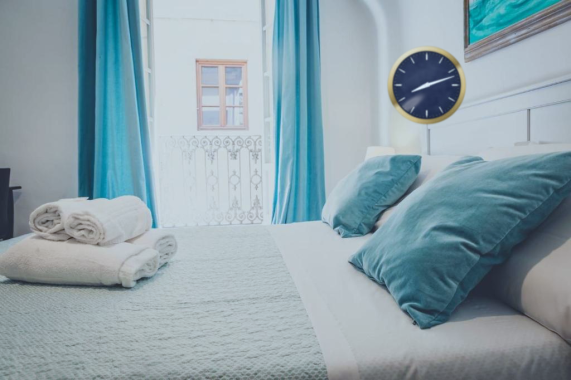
8:12
